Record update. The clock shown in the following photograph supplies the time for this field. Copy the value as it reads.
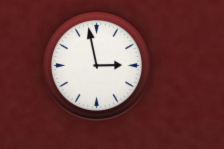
2:58
